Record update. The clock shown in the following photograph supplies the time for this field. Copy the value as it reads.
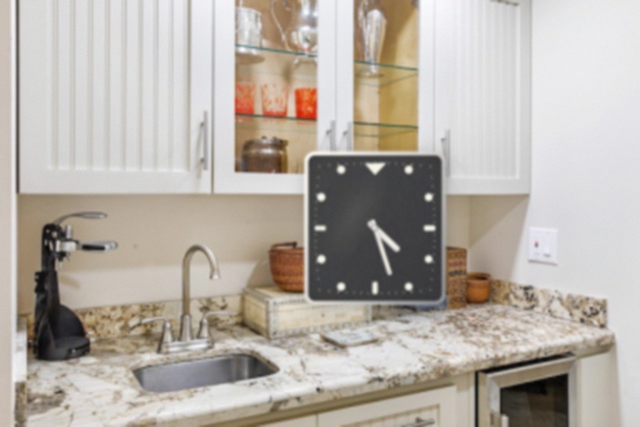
4:27
